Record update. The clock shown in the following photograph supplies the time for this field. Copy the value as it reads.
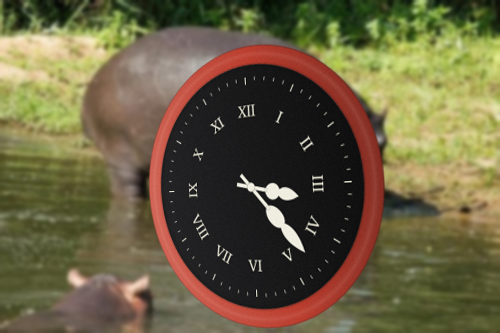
3:23
